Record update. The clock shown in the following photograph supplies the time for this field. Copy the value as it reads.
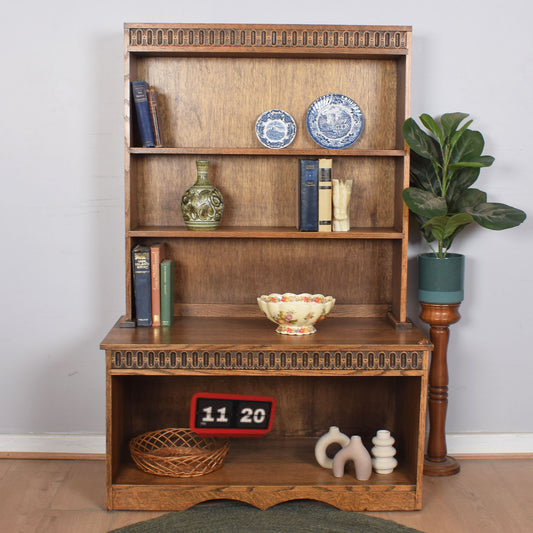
11:20
